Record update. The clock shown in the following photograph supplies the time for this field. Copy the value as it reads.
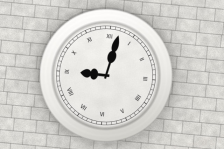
9:02
